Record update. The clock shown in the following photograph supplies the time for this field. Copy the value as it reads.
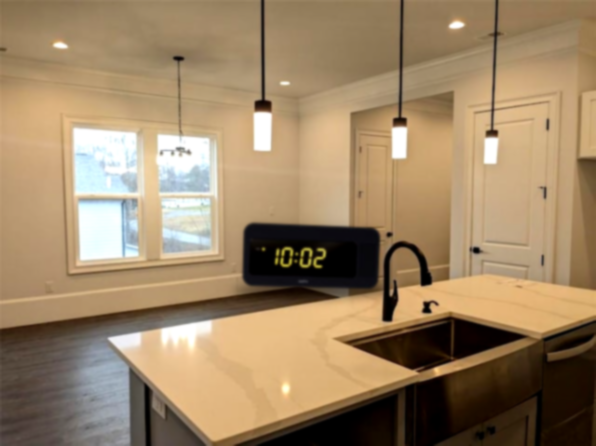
10:02
